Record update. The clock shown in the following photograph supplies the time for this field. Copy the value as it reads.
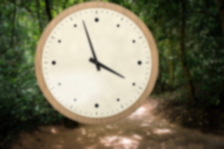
3:57
